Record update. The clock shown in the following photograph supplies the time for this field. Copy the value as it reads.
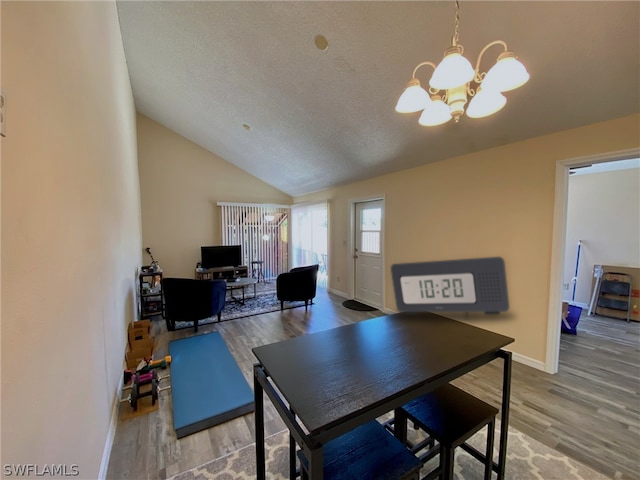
10:20
